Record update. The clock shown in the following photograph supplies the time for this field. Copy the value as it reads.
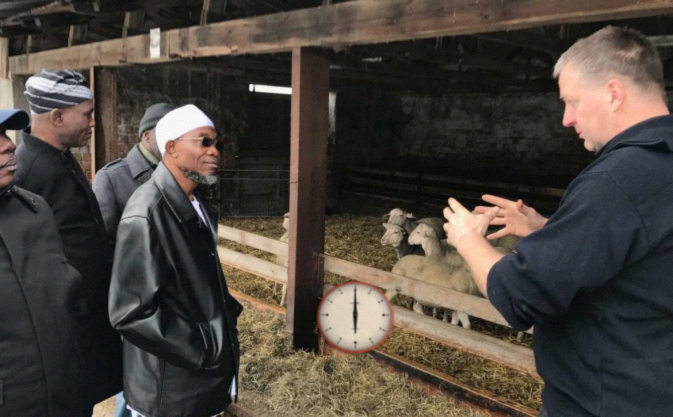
6:00
